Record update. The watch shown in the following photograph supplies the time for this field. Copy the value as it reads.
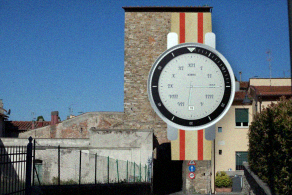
6:15
